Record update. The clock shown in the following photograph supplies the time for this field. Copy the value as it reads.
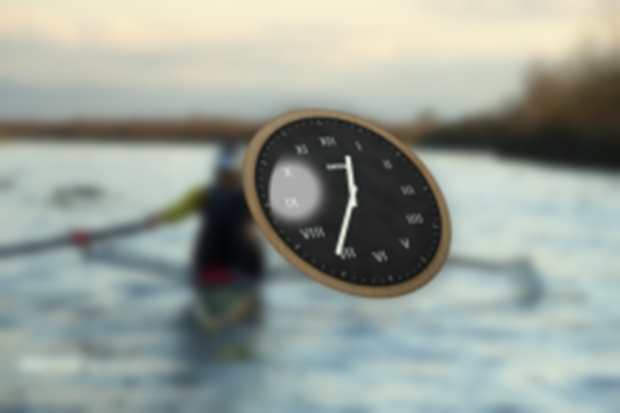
12:36
